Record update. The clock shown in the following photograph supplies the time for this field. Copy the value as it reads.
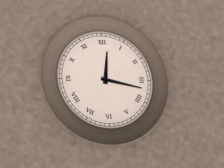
12:17
